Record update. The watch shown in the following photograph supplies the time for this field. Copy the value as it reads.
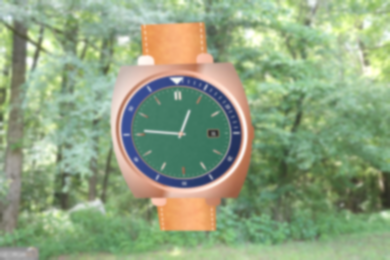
12:46
